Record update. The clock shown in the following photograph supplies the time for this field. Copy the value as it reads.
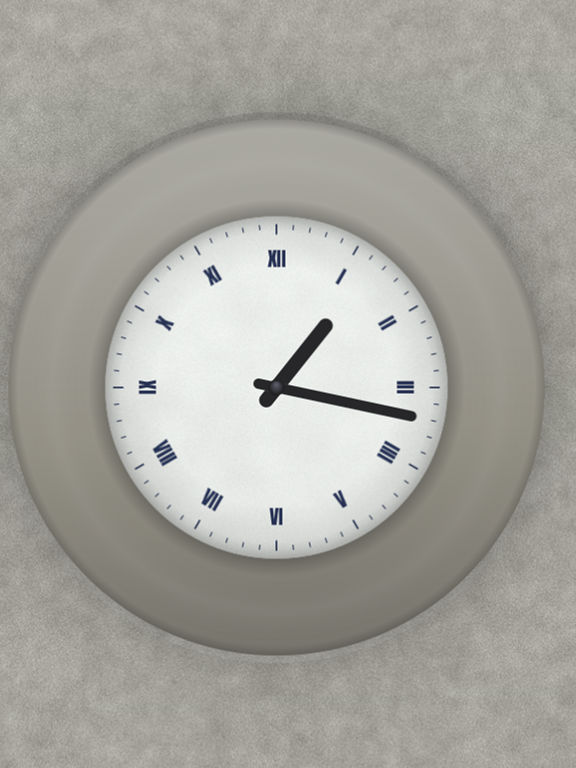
1:17
